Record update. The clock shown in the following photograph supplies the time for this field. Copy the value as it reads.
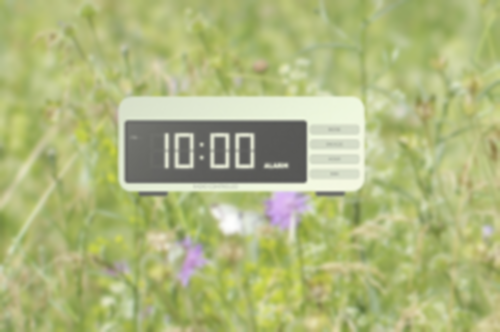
10:00
